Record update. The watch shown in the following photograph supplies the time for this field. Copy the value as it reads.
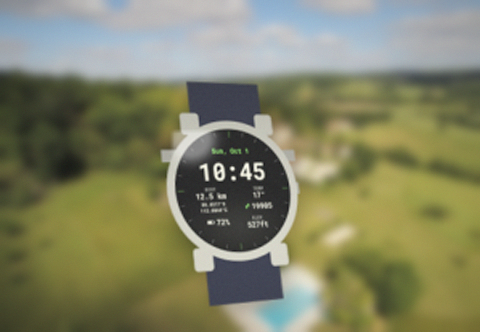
10:45
